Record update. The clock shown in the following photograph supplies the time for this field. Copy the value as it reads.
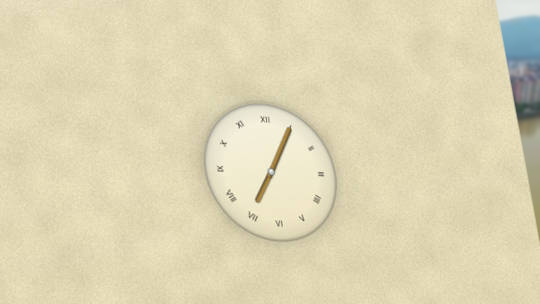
7:05
